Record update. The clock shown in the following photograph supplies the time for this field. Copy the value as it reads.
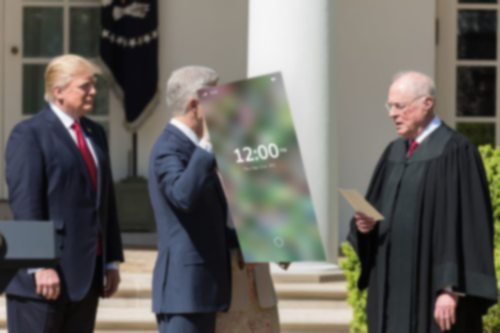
12:00
